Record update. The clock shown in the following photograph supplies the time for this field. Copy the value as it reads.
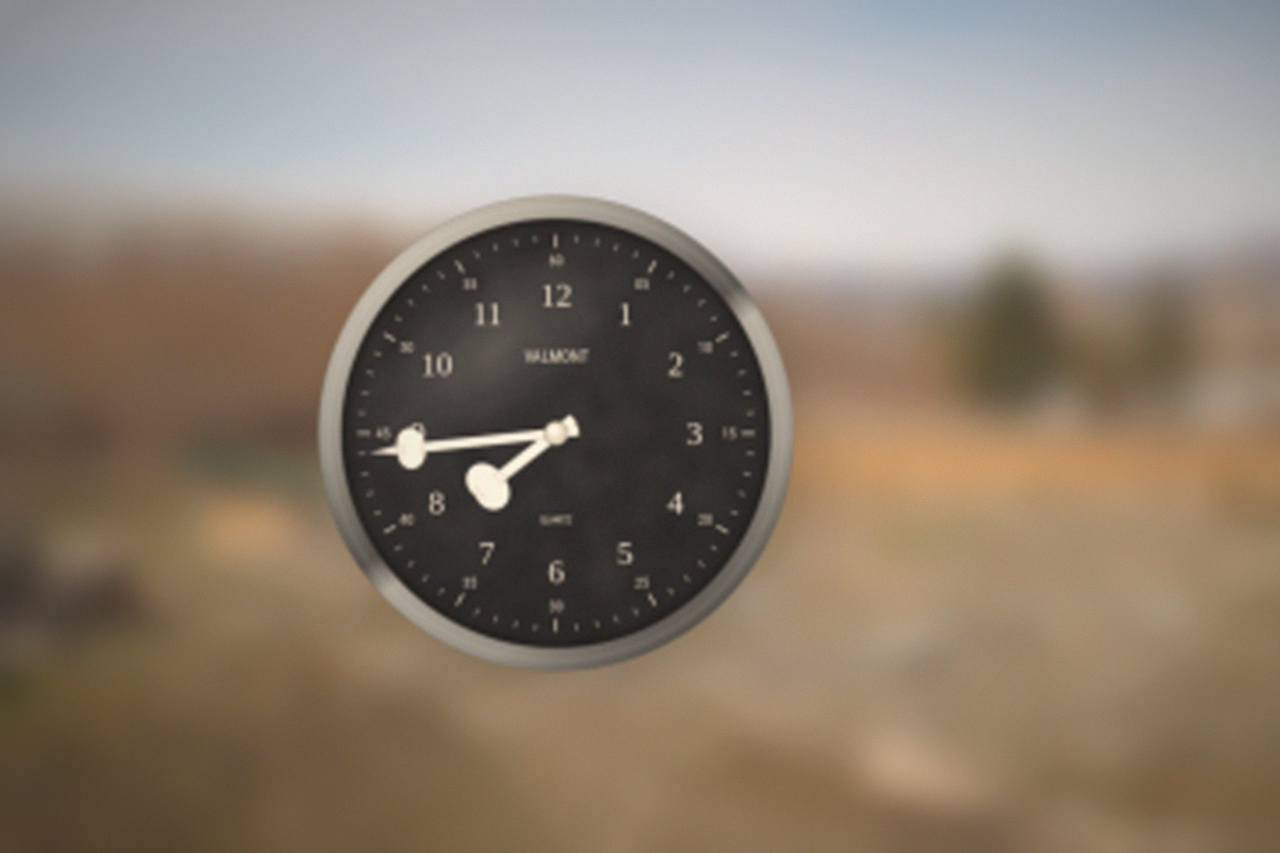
7:44
